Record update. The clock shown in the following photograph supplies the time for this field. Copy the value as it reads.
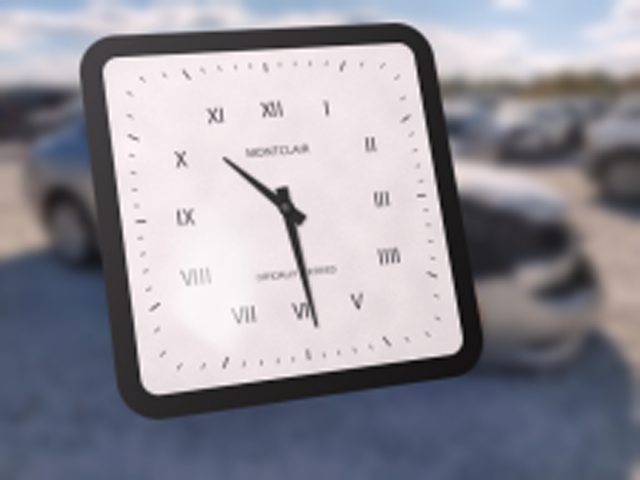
10:29
